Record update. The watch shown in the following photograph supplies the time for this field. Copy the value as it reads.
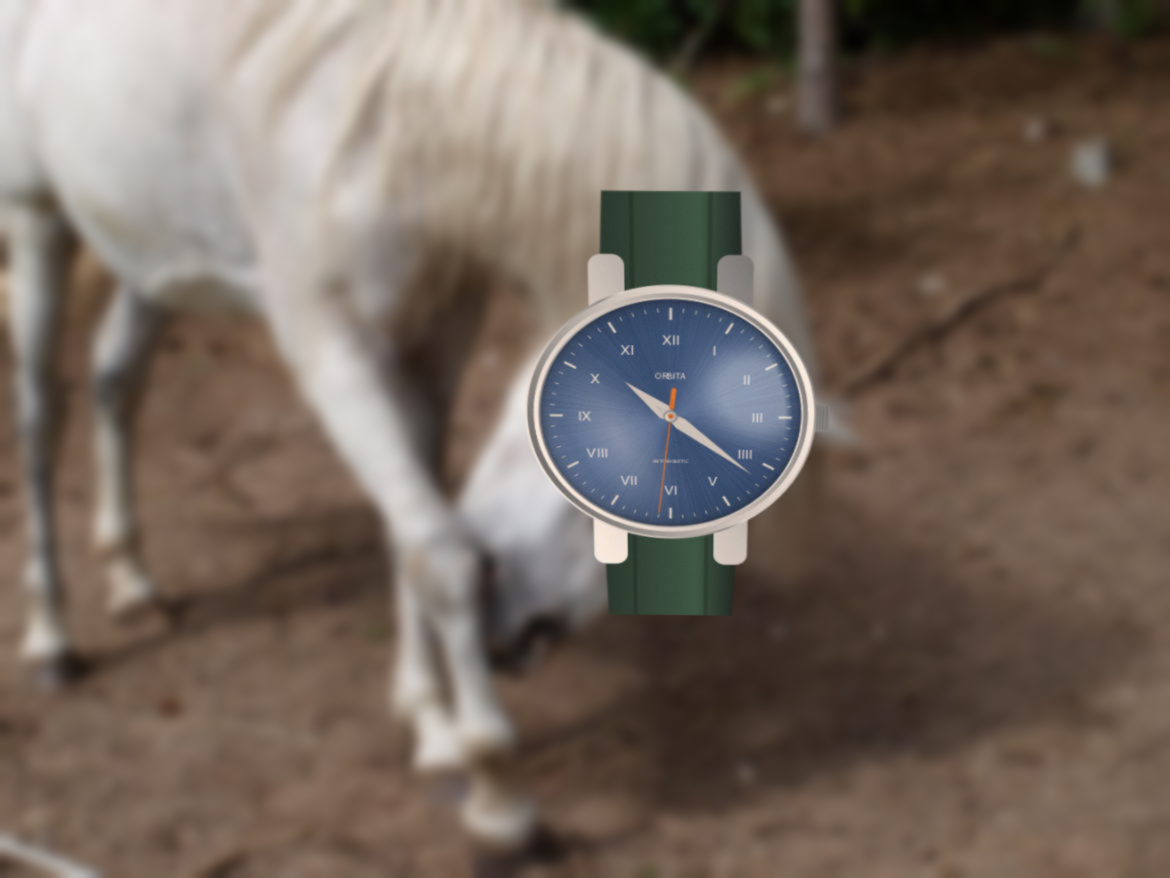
10:21:31
